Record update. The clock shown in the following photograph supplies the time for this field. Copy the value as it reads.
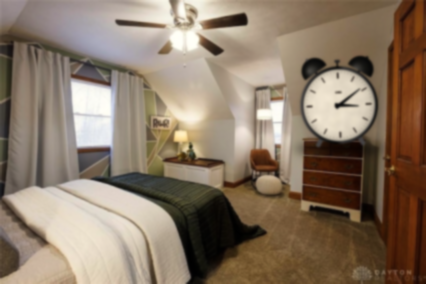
3:09
